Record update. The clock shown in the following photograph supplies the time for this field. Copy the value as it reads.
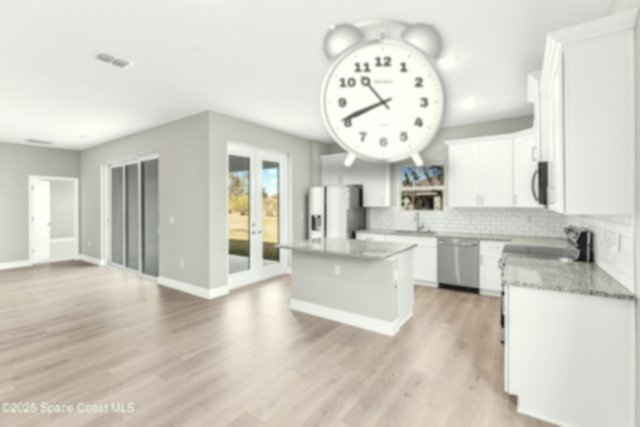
10:41
